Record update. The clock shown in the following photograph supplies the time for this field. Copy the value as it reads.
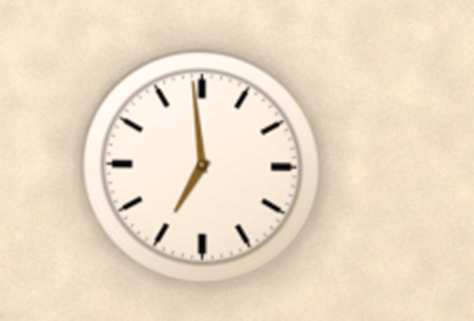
6:59
